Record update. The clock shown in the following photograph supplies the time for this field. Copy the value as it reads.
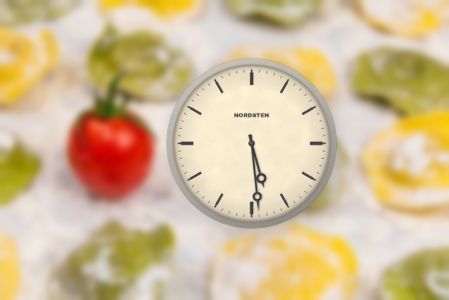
5:29
